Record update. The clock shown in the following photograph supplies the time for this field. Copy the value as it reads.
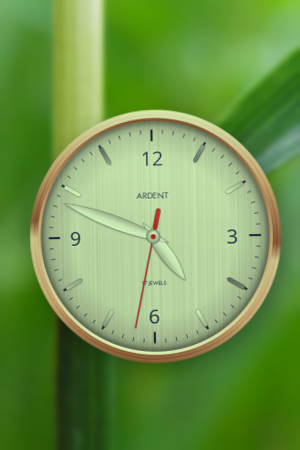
4:48:32
